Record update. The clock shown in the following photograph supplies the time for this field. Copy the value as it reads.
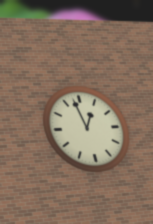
12:58
